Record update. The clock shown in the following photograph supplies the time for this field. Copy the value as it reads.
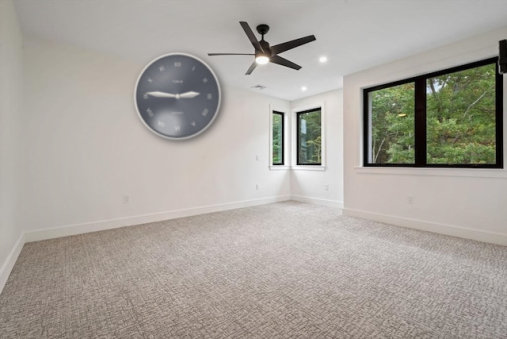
2:46
